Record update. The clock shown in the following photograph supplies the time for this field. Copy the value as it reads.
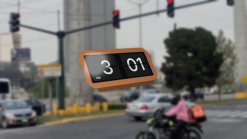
3:01
